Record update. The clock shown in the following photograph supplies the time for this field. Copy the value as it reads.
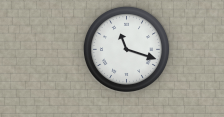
11:18
